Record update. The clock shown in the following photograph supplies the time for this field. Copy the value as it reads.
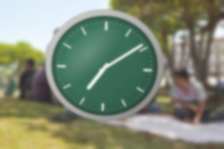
7:09
